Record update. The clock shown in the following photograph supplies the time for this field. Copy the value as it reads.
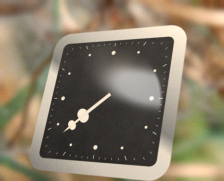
7:38
